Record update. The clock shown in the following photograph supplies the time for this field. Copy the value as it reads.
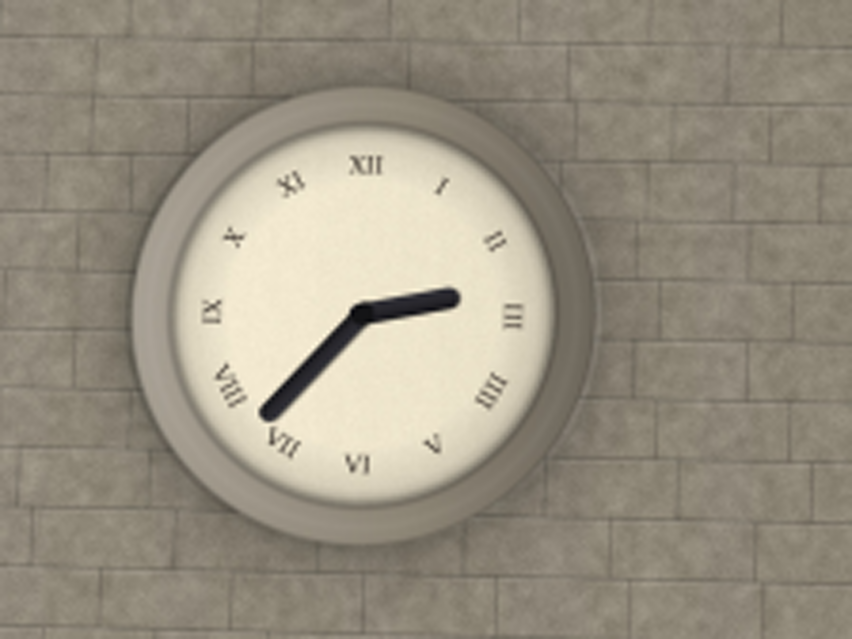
2:37
